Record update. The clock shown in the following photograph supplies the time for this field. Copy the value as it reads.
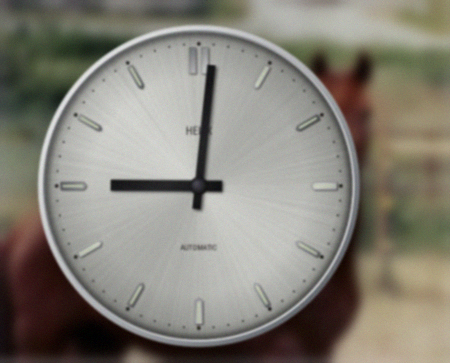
9:01
